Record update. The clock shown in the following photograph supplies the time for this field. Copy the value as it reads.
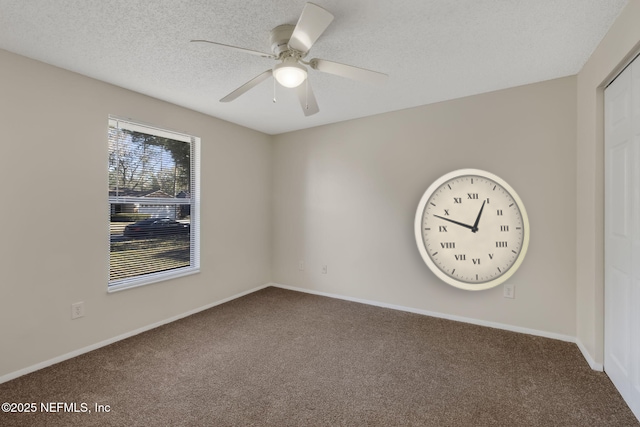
12:48
